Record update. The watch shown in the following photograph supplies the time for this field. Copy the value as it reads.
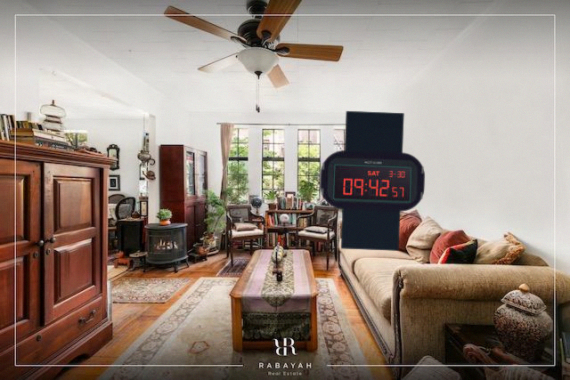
9:42:57
